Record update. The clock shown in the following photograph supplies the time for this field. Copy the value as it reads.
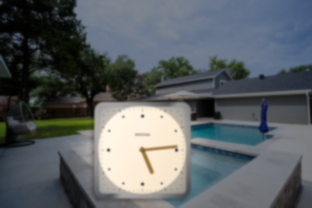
5:14
